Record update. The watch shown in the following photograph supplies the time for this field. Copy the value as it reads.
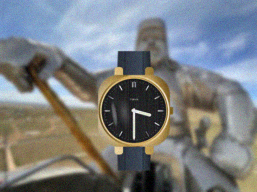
3:30
